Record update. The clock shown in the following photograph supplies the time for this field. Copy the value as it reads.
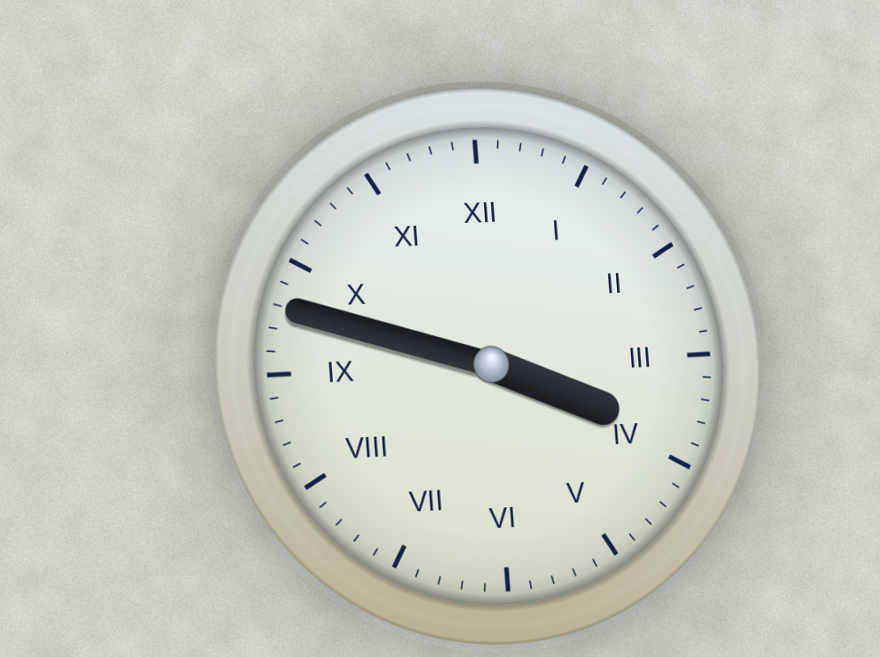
3:48
